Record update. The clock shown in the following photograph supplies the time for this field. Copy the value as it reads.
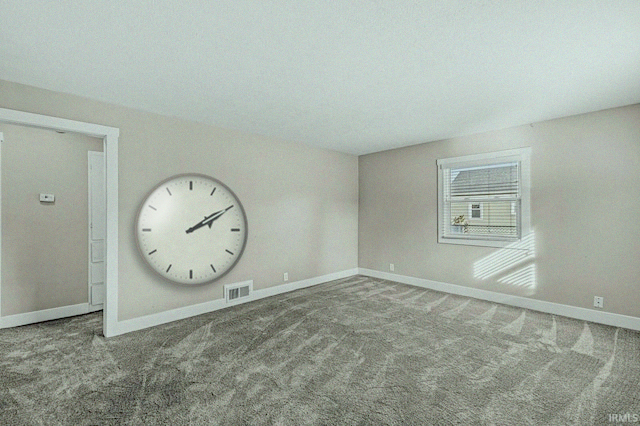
2:10
